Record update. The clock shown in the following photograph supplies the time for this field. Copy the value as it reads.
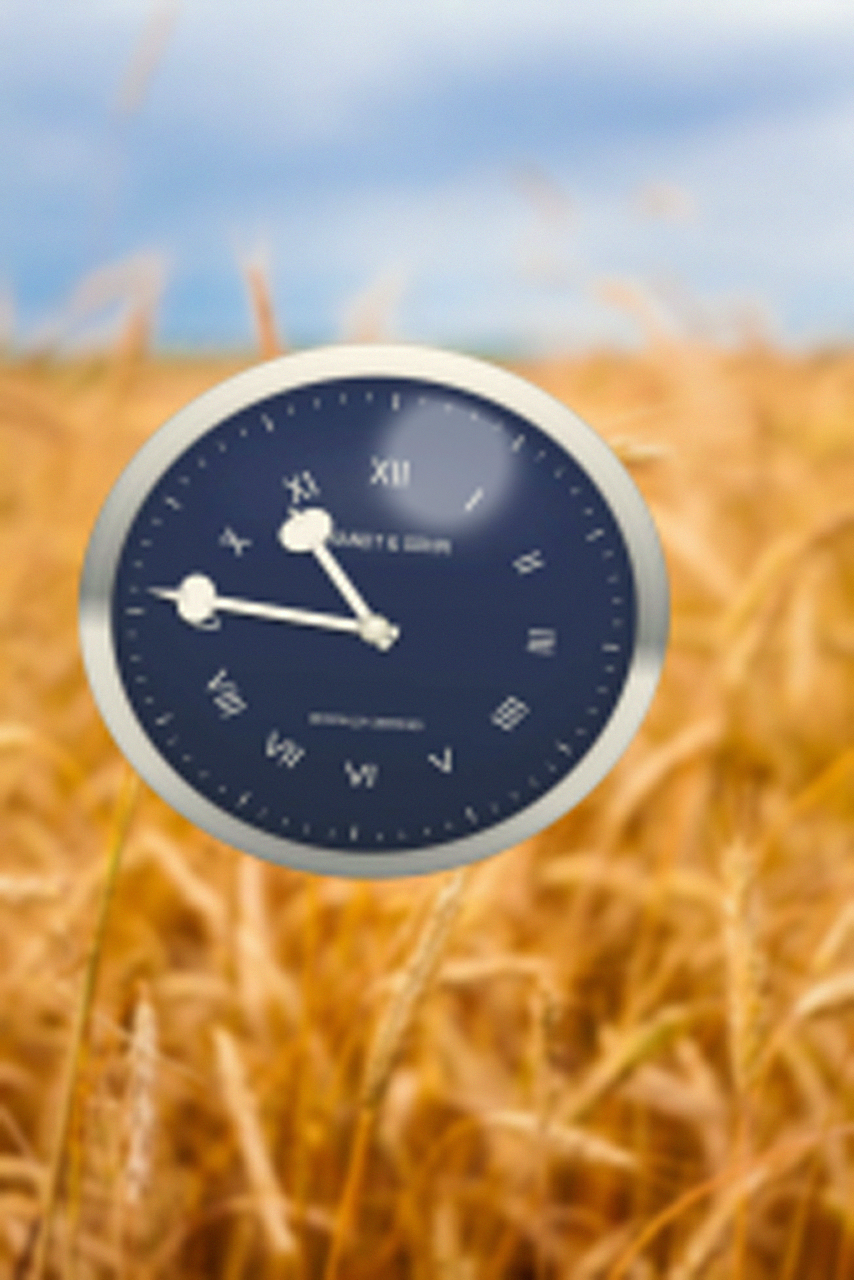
10:46
